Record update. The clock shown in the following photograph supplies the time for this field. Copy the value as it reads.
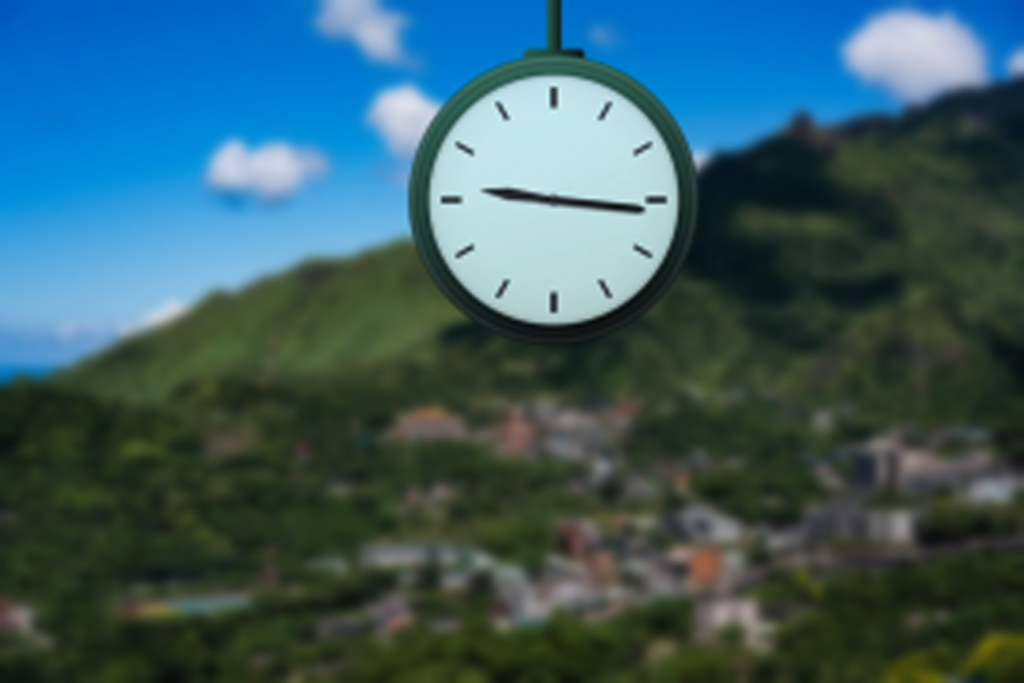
9:16
